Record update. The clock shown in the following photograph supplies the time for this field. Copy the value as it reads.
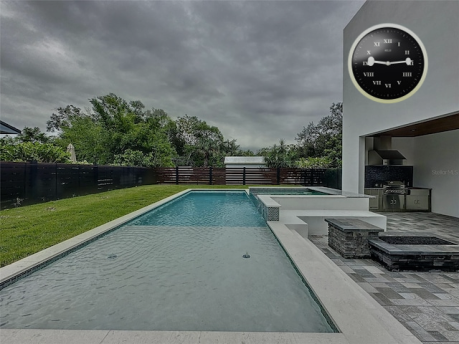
9:14
